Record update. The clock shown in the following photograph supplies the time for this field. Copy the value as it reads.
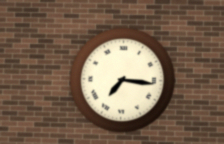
7:16
